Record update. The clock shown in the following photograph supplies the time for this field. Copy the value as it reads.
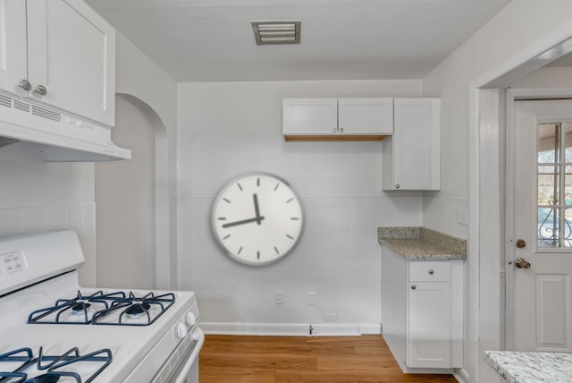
11:43
